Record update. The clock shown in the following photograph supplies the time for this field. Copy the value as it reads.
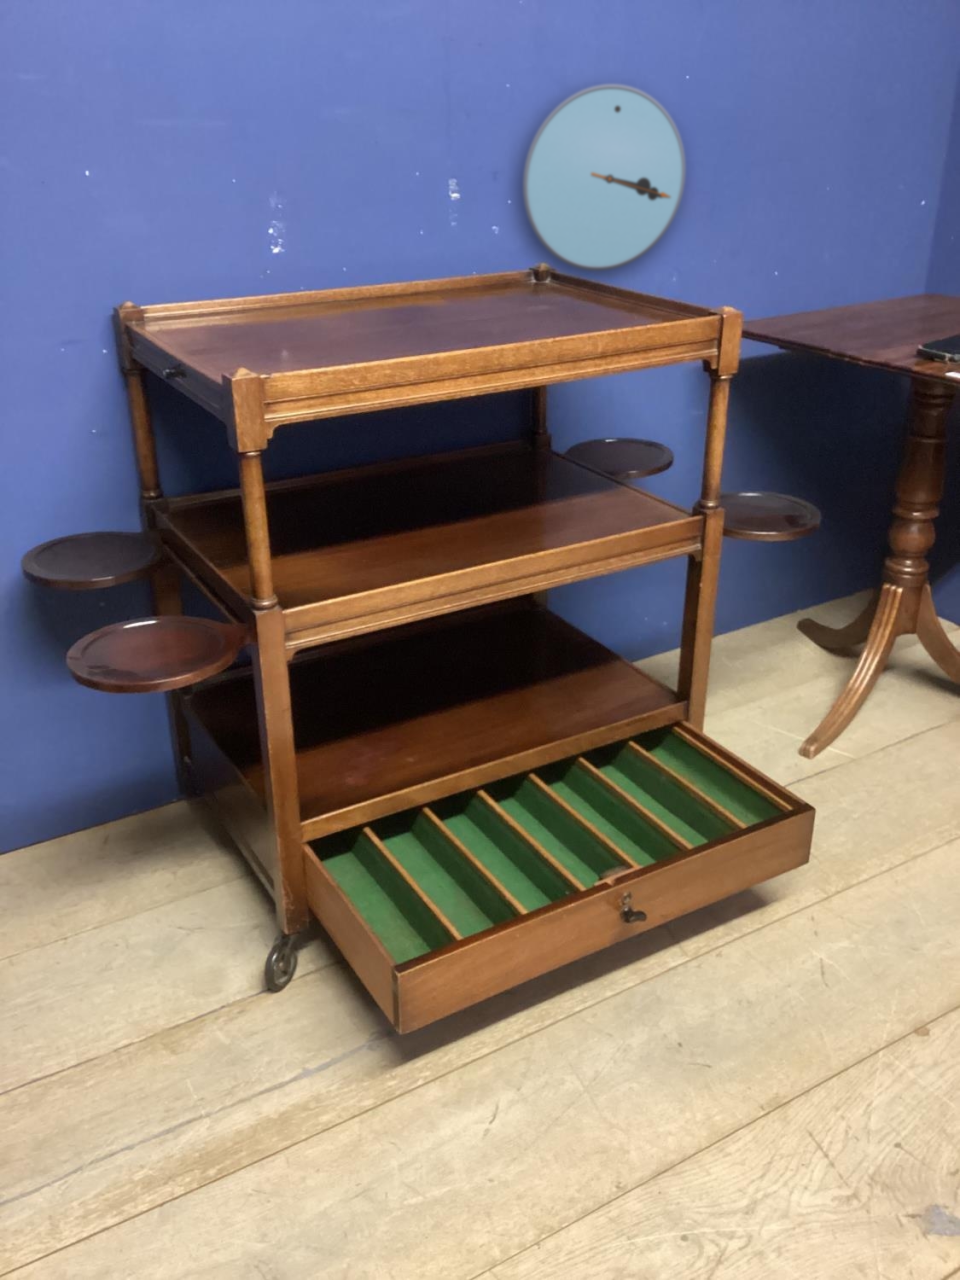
3:17:17
